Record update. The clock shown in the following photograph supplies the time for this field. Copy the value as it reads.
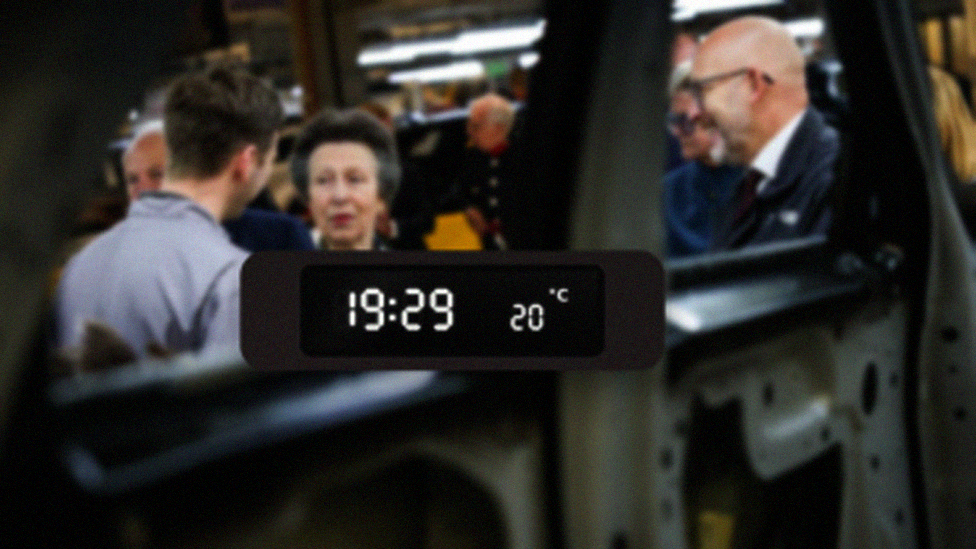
19:29
